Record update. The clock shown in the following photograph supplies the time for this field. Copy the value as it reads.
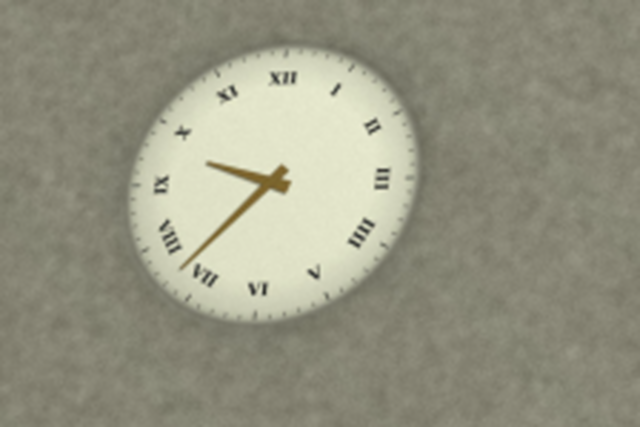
9:37
